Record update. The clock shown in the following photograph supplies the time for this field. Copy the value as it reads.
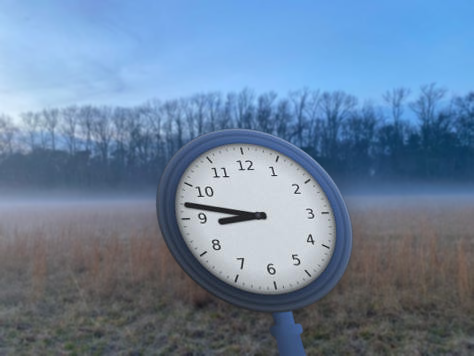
8:47
